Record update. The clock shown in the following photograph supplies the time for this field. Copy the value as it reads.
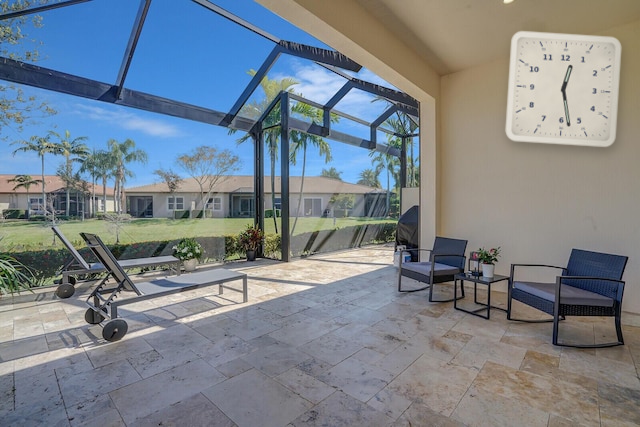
12:28
